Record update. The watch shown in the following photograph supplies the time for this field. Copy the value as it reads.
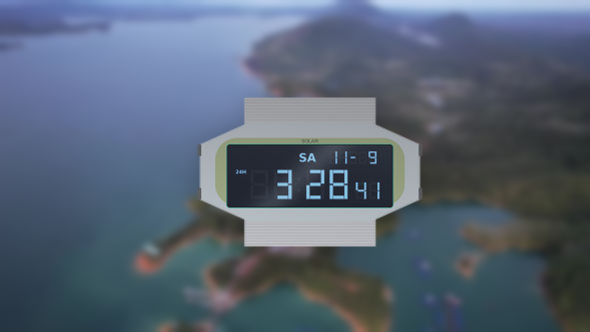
3:28:41
